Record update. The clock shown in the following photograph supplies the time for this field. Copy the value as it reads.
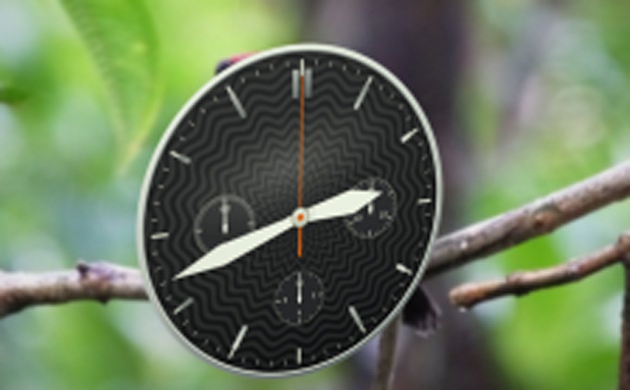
2:42
